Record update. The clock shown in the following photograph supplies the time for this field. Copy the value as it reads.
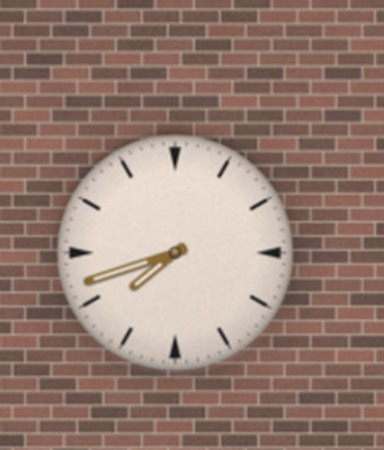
7:42
